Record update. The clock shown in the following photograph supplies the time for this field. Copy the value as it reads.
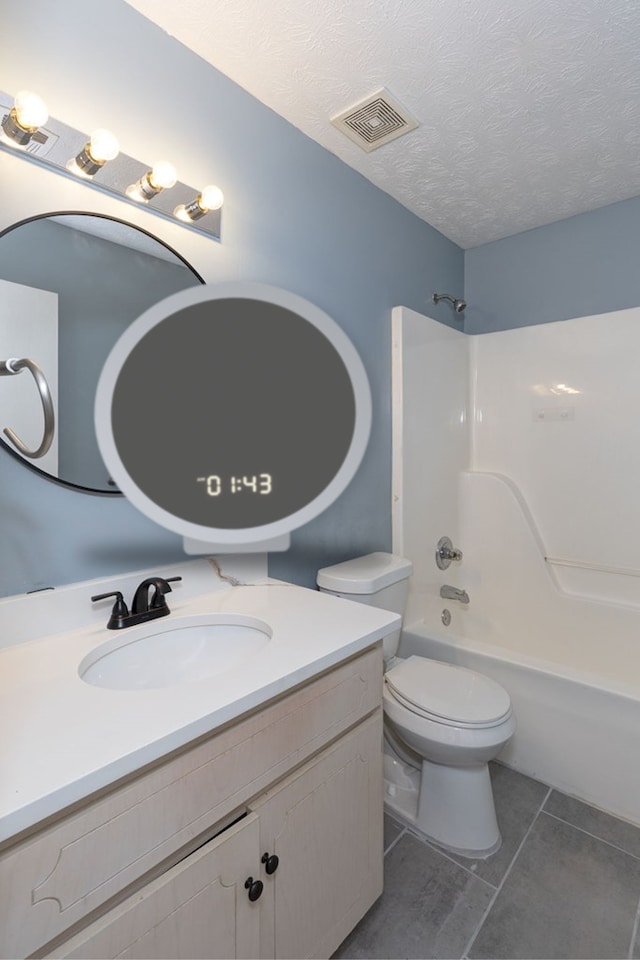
1:43
